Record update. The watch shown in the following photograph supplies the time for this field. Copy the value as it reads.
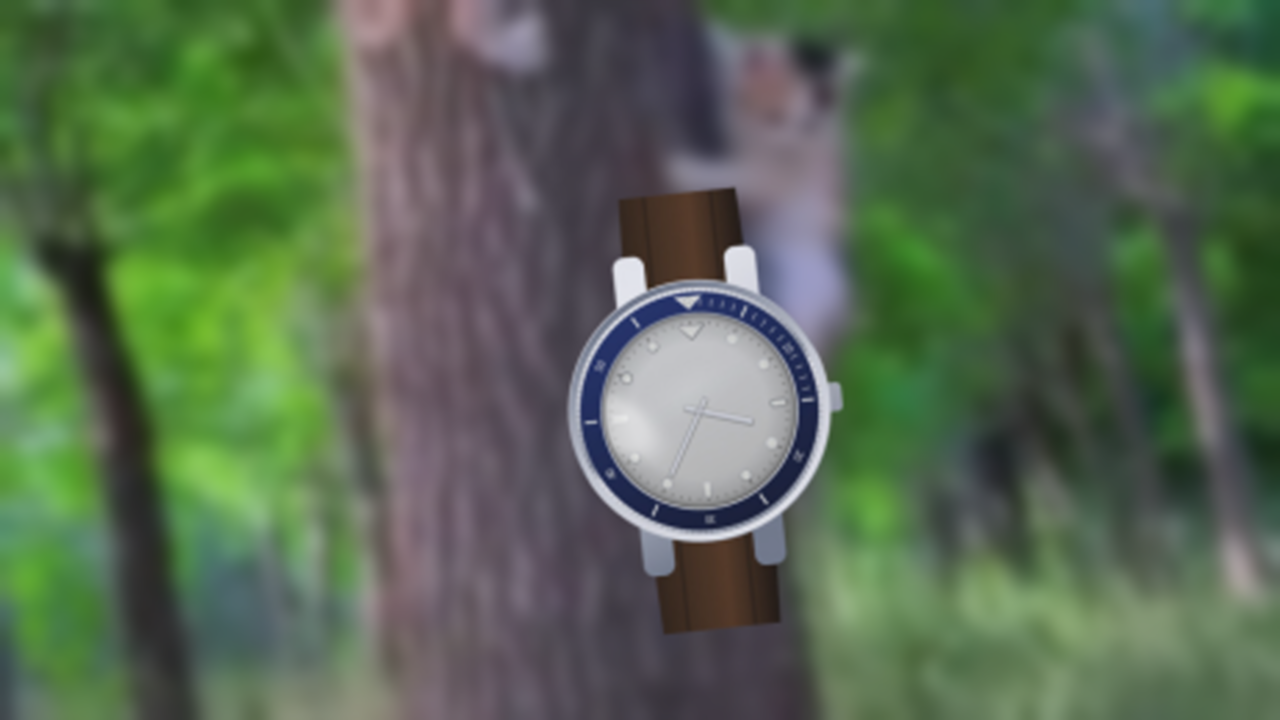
3:35
